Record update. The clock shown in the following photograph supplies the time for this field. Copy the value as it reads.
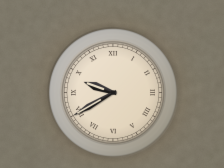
9:40
